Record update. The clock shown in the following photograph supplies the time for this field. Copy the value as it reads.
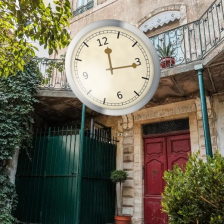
12:16
